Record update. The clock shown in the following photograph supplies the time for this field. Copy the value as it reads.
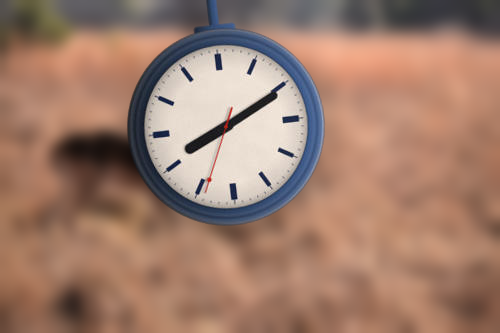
8:10:34
